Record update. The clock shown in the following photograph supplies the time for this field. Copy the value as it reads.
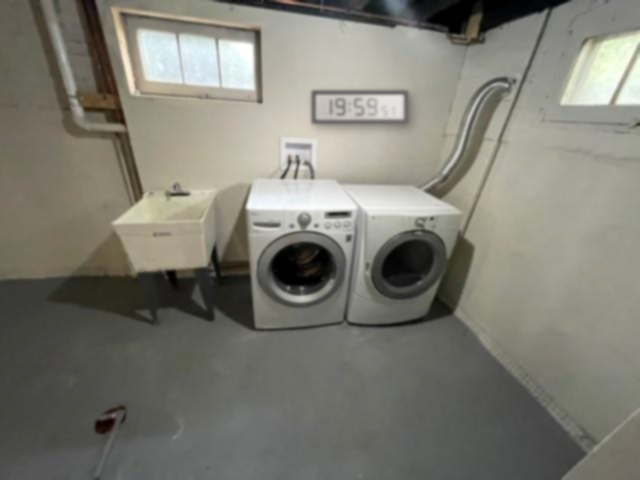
19:59
